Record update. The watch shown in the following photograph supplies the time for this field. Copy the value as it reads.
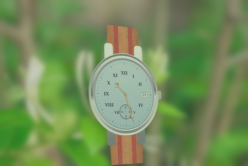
10:27
